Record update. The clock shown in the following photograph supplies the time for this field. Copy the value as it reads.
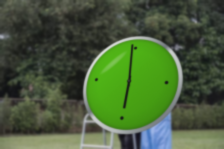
5:59
